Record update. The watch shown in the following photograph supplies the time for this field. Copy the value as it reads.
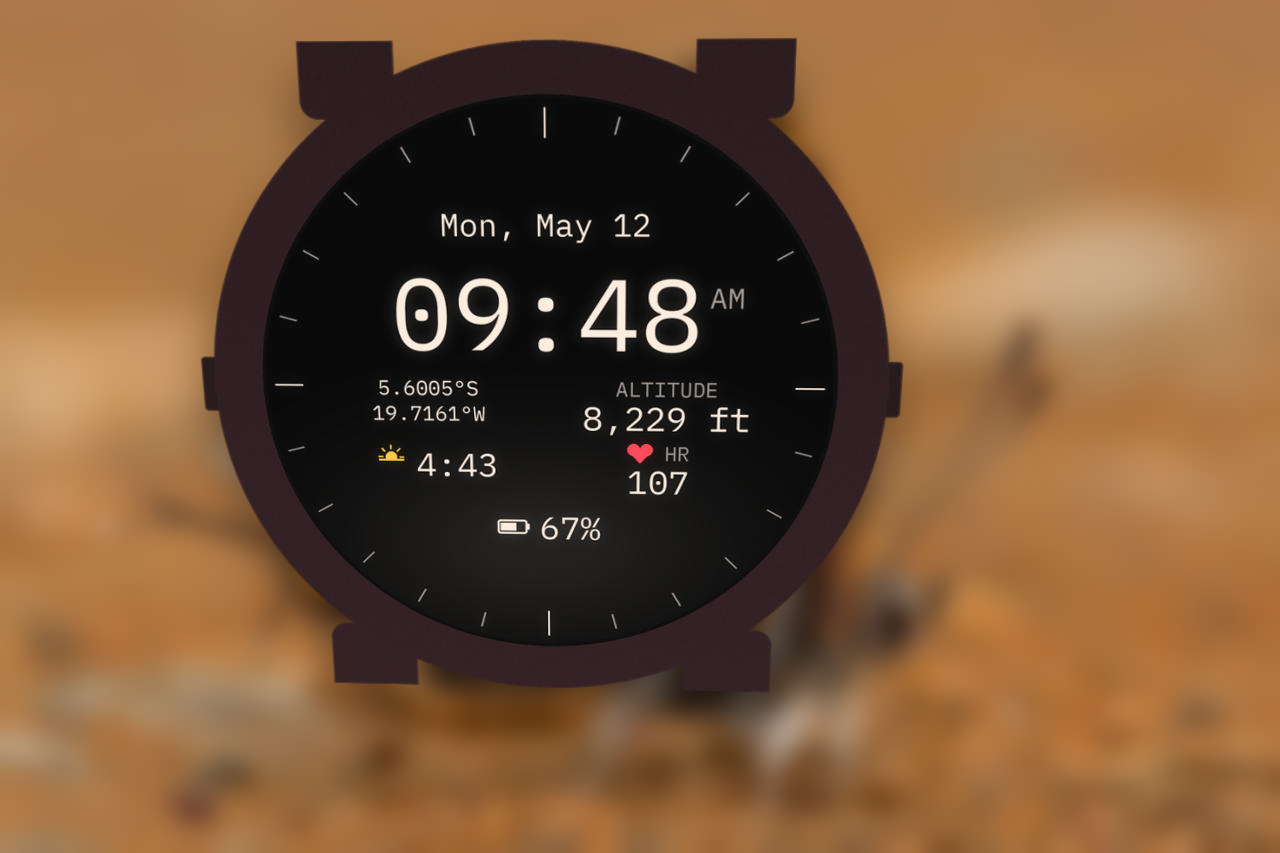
9:48
